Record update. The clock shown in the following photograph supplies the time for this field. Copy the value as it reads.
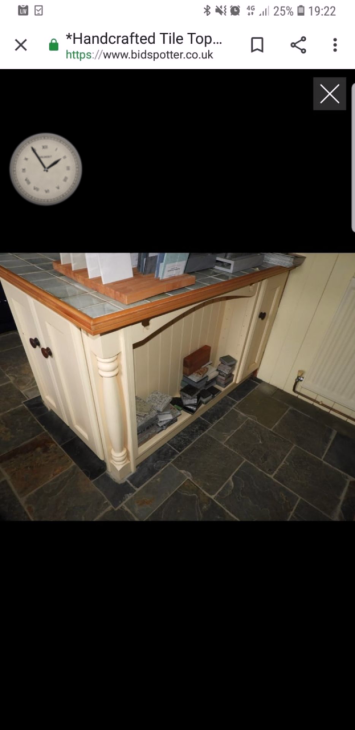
1:55
